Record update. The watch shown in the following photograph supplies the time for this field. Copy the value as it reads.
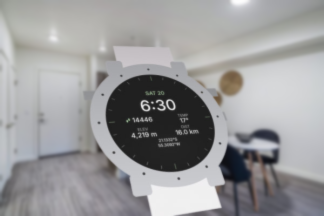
6:30
